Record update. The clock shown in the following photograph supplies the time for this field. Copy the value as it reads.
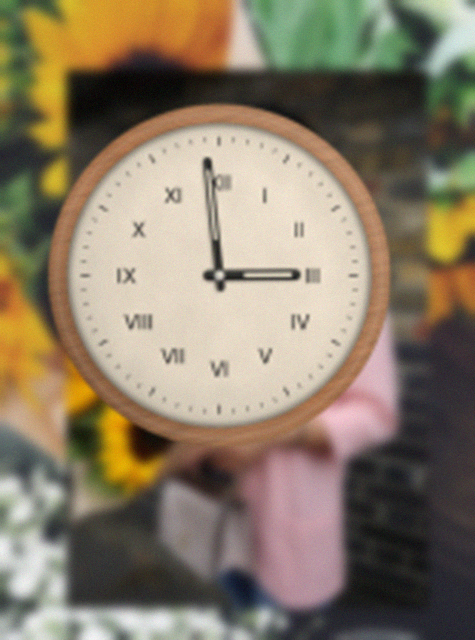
2:59
